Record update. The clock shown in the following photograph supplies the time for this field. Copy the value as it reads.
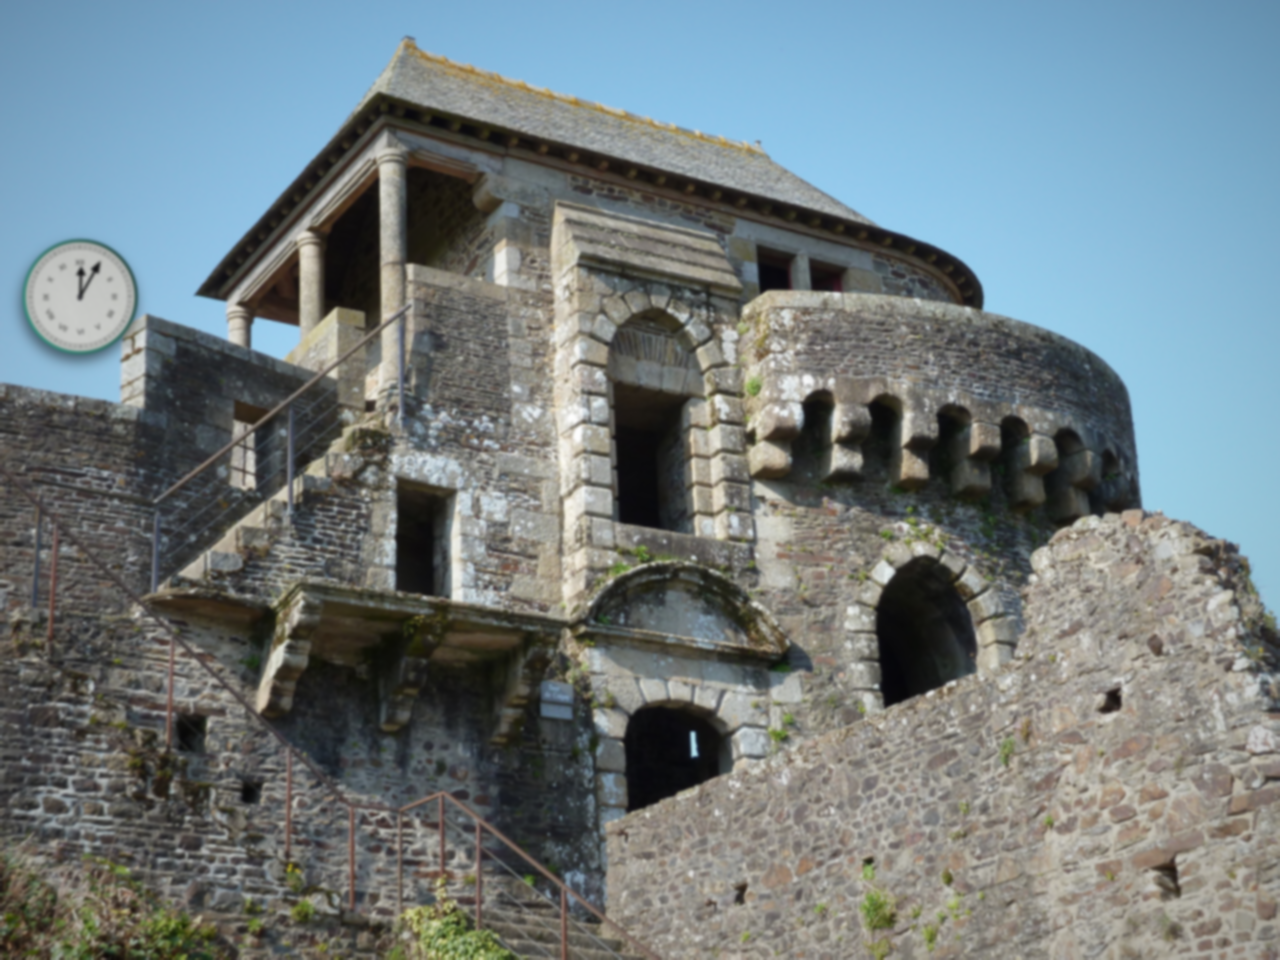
12:05
